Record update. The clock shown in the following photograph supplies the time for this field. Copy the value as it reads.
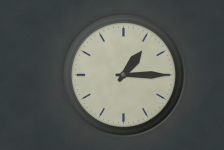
1:15
